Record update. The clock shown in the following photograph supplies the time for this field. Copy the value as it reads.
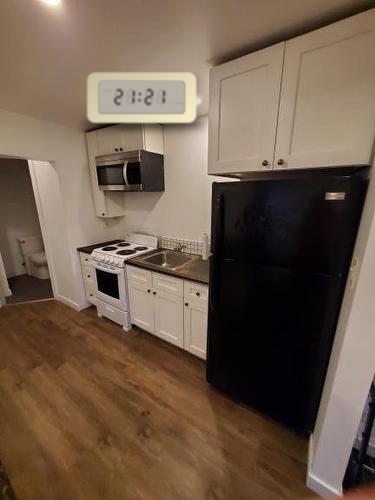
21:21
